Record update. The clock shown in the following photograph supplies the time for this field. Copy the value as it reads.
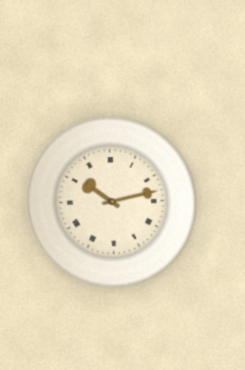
10:13
